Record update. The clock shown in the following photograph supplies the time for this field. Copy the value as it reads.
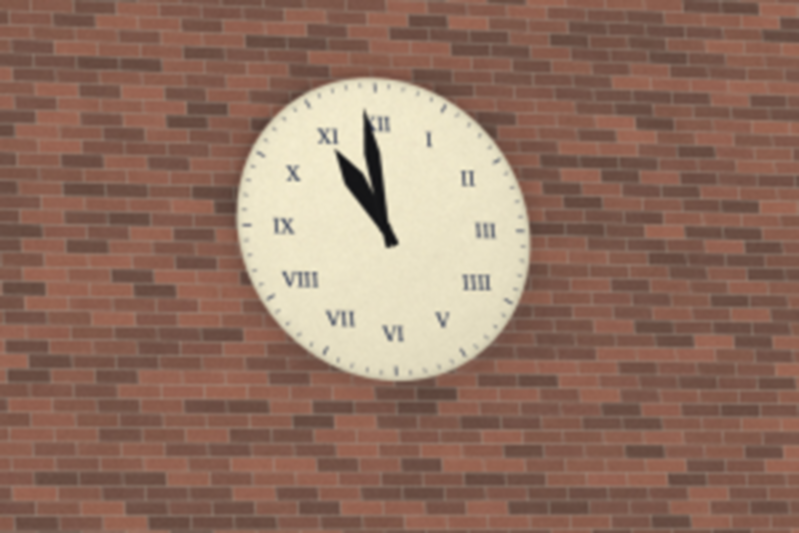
10:59
